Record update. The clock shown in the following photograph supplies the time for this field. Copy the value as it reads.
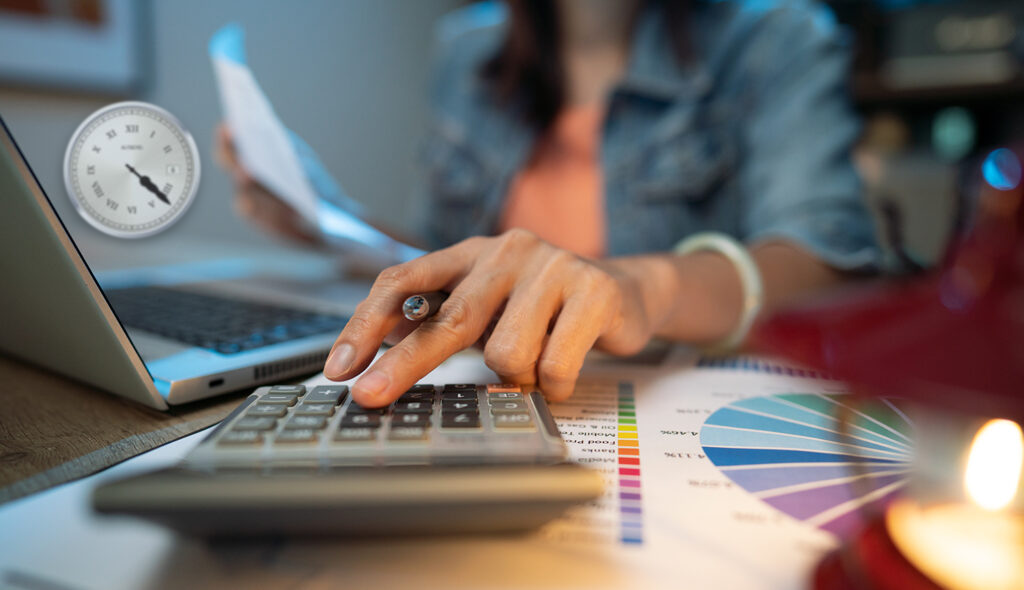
4:22
